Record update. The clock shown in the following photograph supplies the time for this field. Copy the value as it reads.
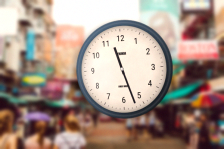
11:27
